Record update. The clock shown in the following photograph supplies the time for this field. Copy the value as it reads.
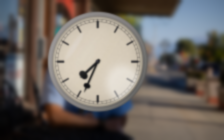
7:34
